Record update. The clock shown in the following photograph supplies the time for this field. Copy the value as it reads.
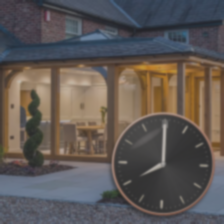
8:00
